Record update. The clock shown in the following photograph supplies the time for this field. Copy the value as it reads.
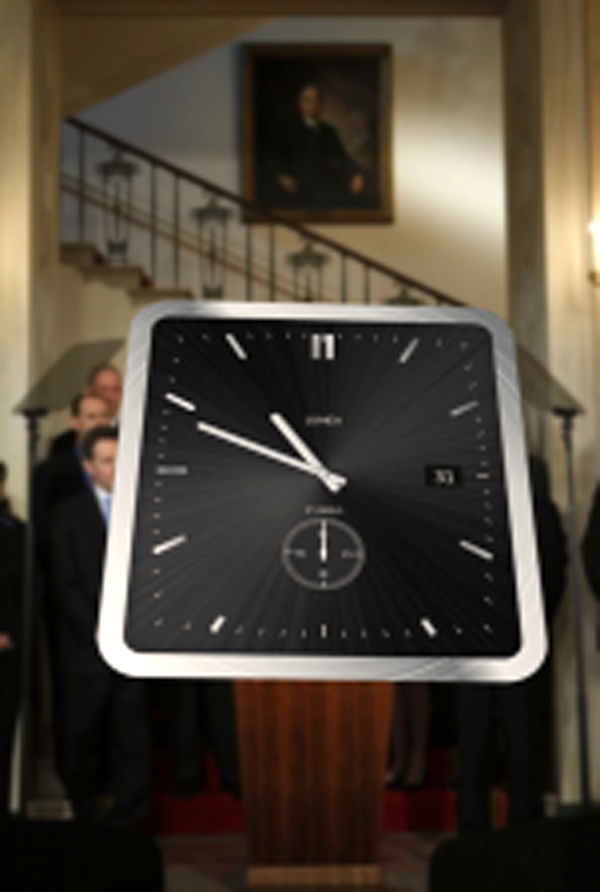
10:49
